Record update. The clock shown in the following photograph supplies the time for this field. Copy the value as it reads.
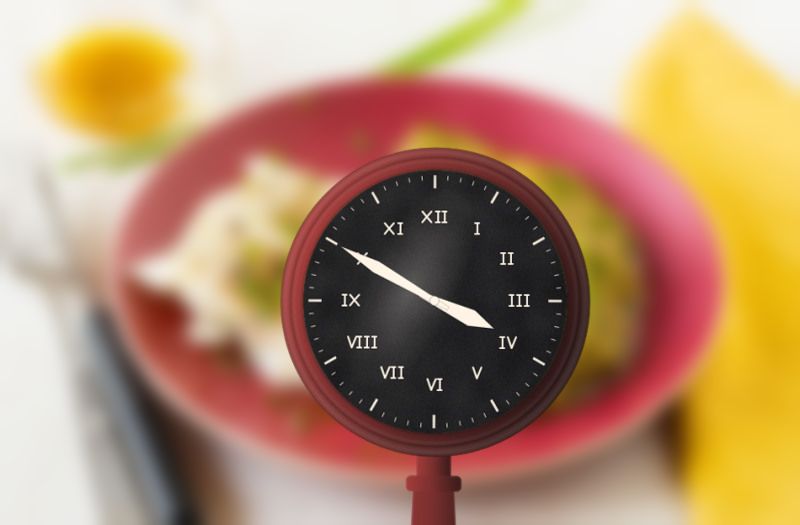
3:50
